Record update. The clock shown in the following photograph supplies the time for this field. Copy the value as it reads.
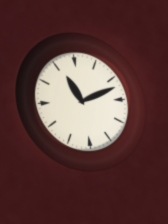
11:12
